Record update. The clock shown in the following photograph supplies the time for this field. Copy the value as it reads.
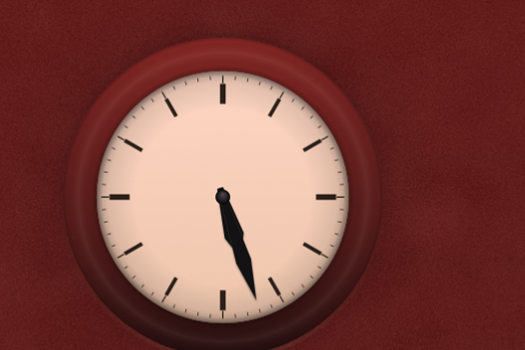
5:27
